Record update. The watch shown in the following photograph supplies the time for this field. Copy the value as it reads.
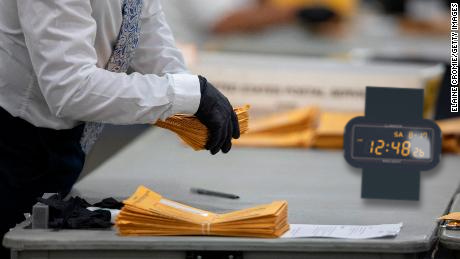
12:48
